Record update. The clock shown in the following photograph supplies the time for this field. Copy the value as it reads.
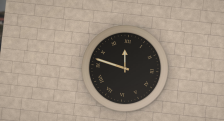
11:47
